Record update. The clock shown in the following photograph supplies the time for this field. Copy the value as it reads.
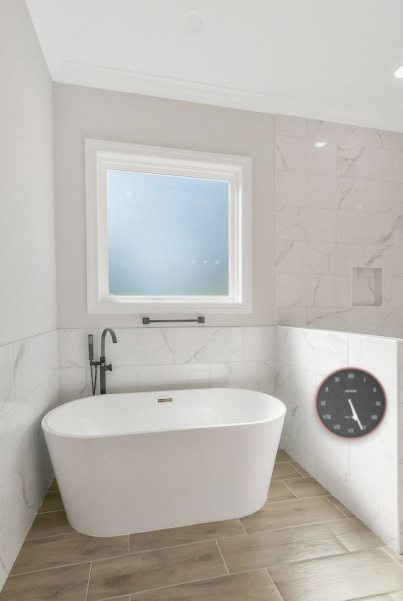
5:26
